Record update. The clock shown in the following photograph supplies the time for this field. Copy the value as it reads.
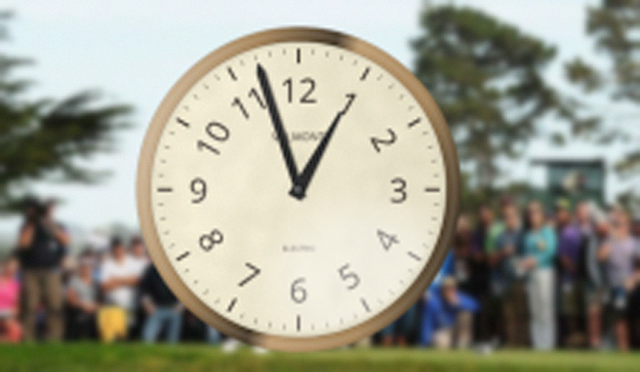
12:57
